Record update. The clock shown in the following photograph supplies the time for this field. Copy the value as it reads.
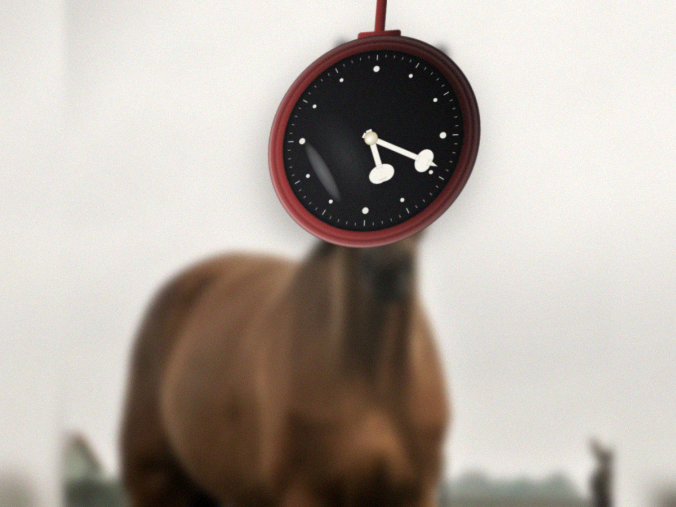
5:19
